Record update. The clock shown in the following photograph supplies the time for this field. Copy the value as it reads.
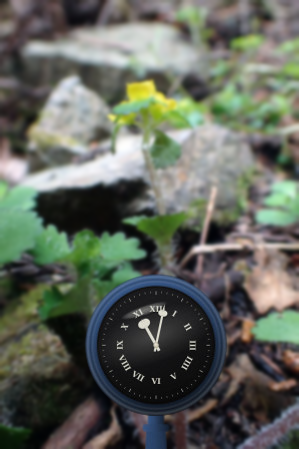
11:02
